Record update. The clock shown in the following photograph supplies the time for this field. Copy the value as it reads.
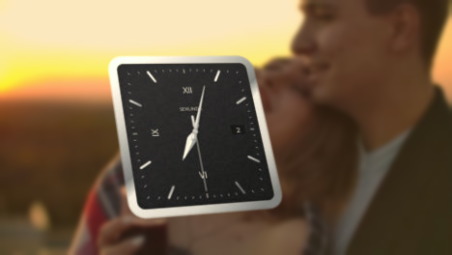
7:03:30
